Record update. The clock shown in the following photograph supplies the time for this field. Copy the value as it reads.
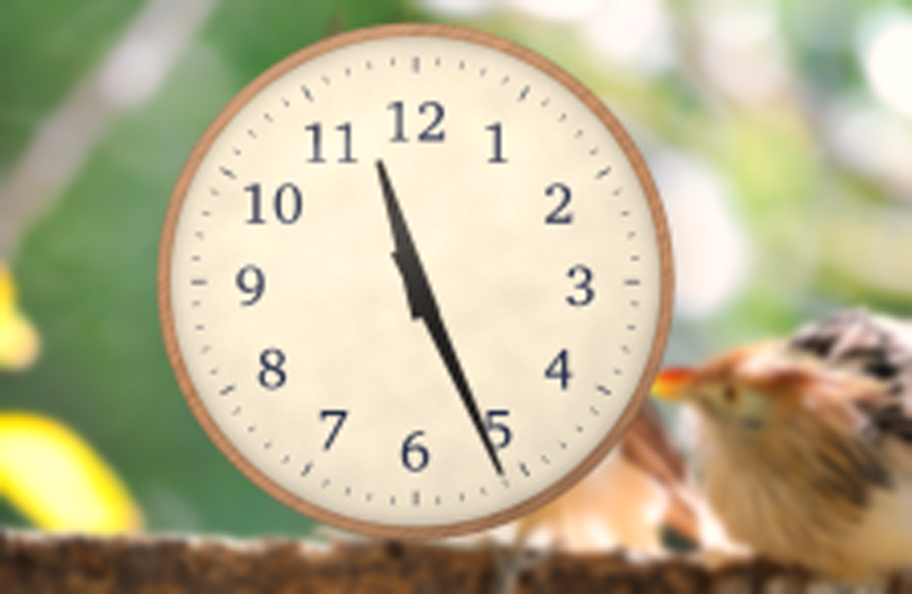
11:26
